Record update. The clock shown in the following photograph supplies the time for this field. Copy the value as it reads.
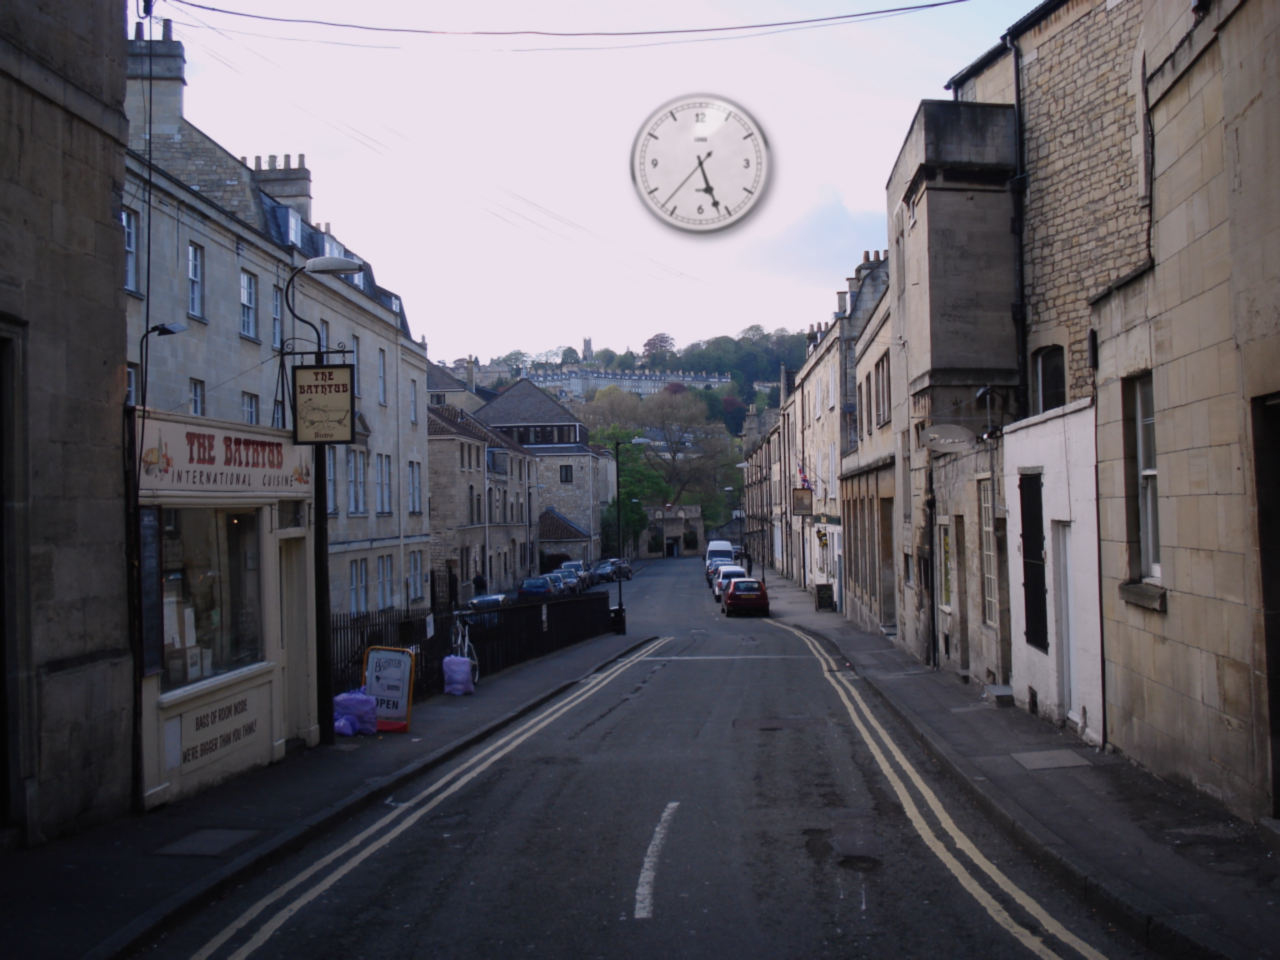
5:26:37
